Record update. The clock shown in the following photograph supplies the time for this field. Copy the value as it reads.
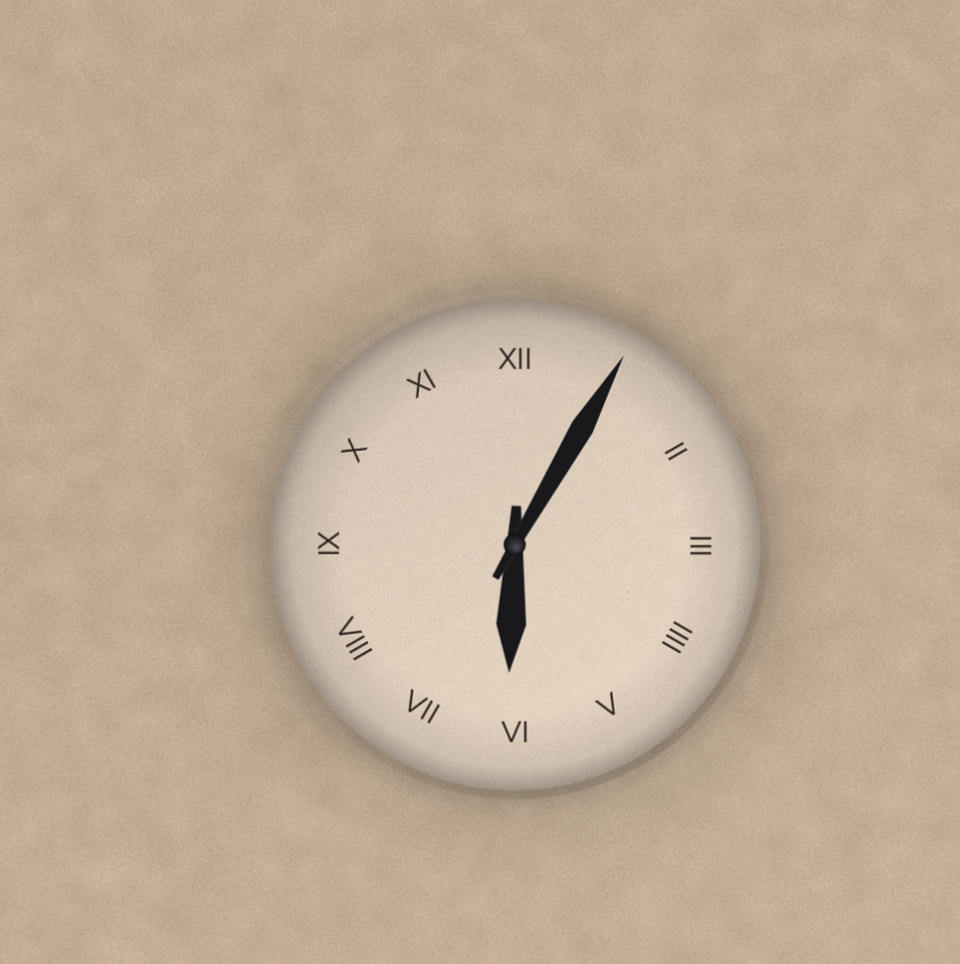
6:05
